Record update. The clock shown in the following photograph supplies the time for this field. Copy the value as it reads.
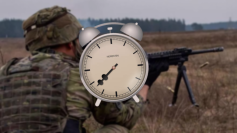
7:38
